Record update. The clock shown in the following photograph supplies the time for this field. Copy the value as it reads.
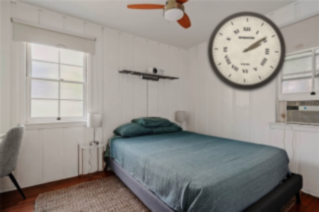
2:09
